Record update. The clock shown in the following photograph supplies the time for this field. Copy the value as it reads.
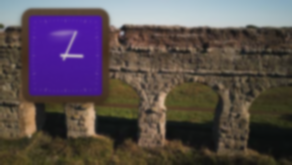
3:04
